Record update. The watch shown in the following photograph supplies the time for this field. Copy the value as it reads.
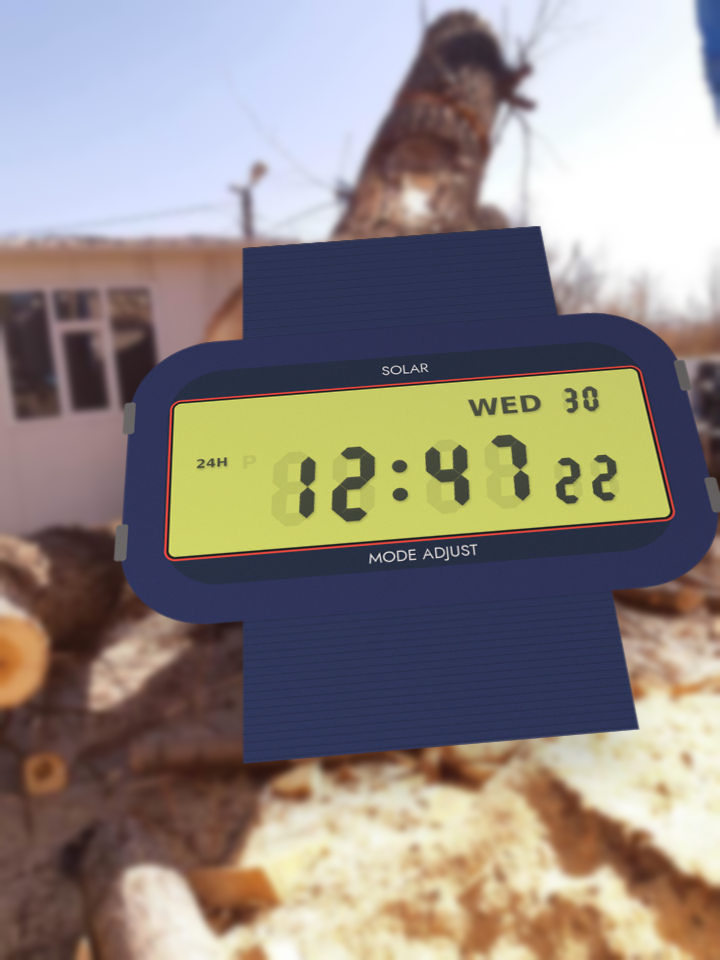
12:47:22
